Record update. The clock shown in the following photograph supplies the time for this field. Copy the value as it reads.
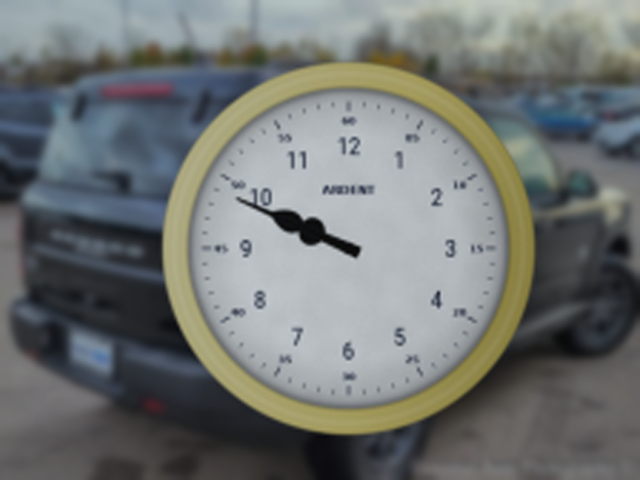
9:49
